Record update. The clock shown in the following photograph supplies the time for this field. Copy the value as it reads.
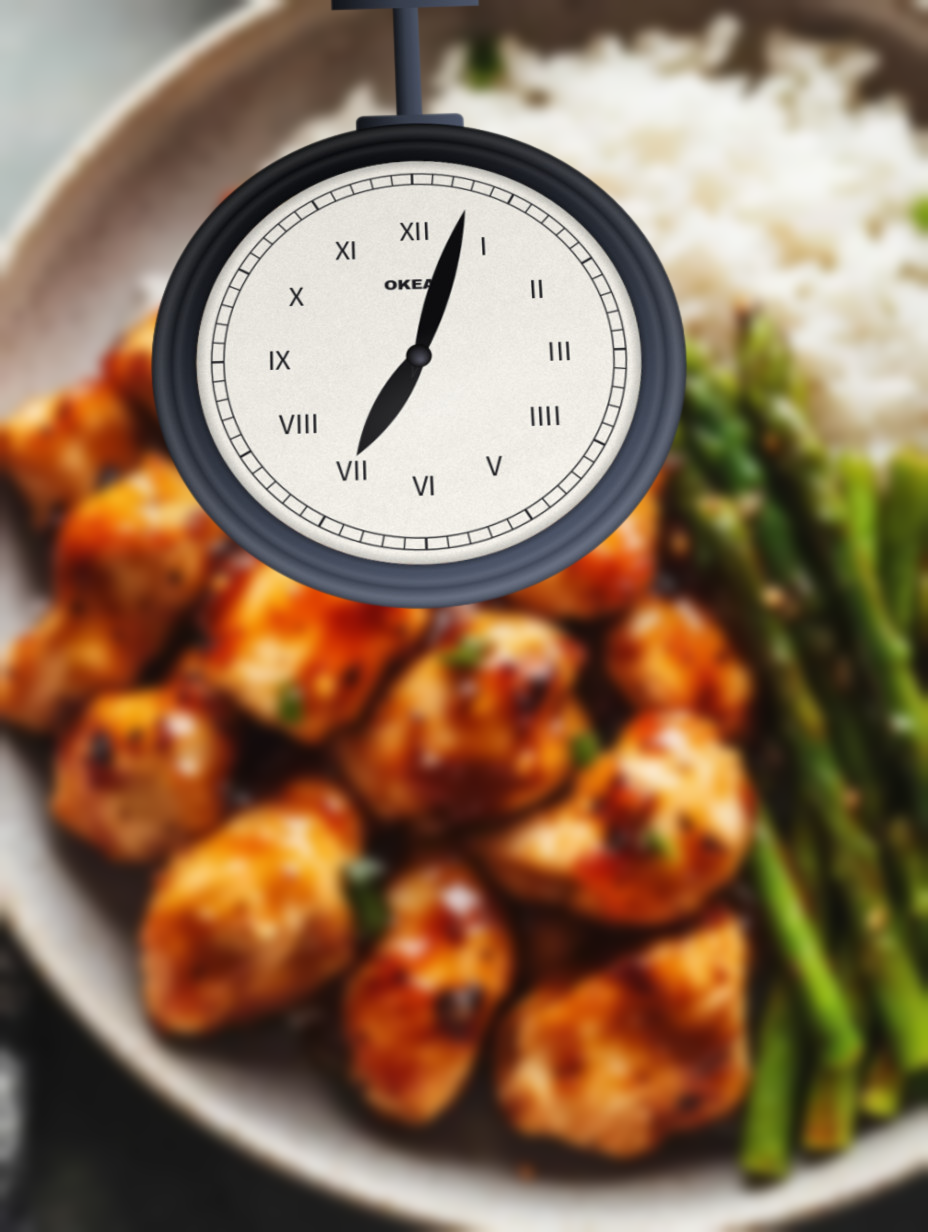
7:03
